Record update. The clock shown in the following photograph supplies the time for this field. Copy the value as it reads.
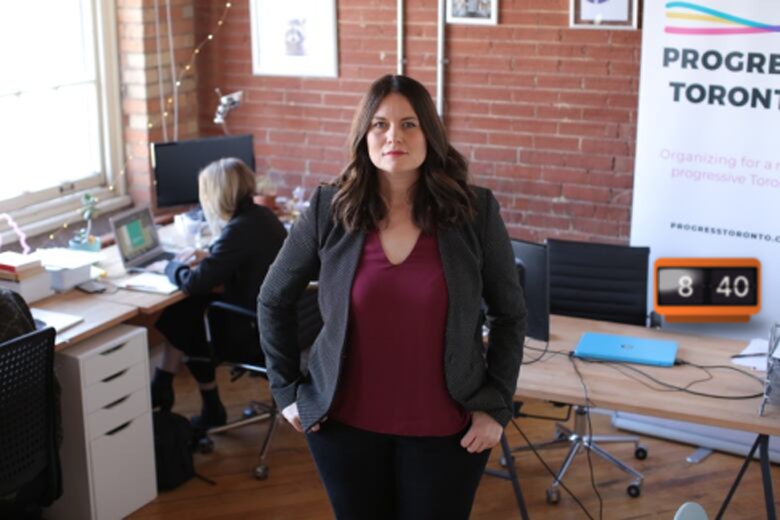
8:40
